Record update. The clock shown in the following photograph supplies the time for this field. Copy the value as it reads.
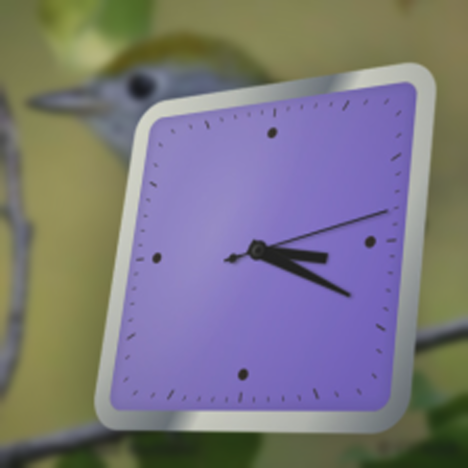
3:19:13
